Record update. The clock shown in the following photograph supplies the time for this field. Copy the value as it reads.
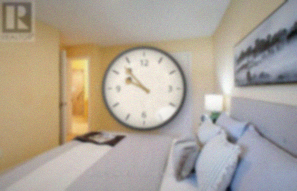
9:53
